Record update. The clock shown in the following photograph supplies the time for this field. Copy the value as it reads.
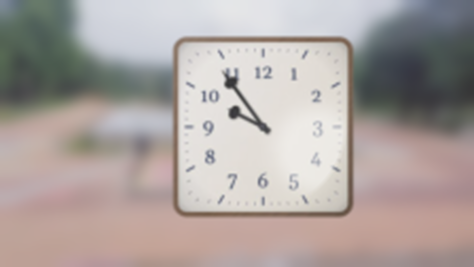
9:54
